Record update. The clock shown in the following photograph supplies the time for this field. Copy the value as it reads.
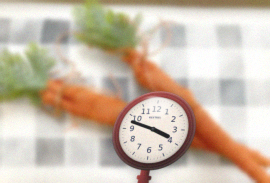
3:48
